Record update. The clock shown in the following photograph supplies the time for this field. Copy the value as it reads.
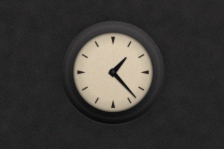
1:23
